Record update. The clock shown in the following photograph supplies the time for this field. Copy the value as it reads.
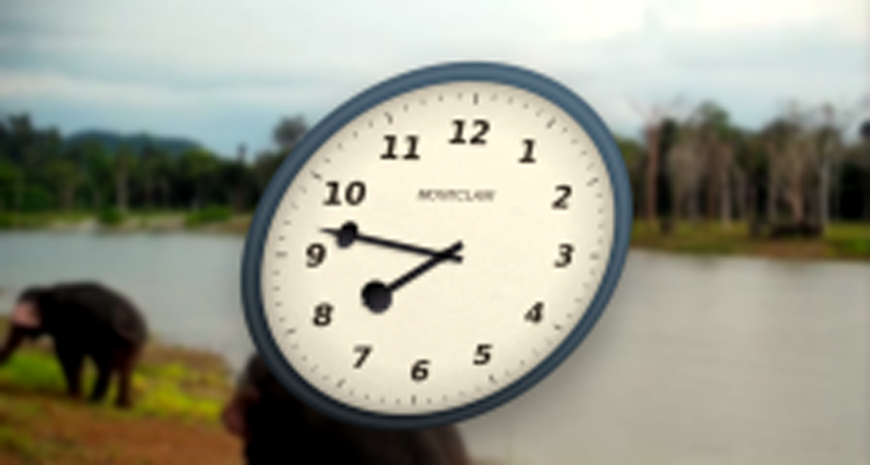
7:47
